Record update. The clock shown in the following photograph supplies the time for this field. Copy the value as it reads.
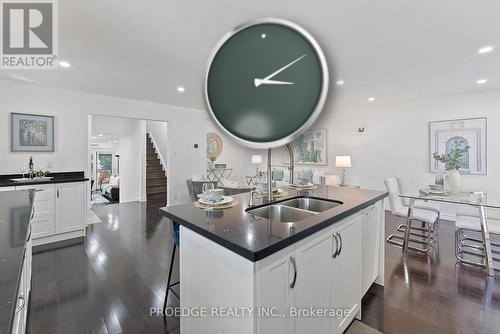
3:10
